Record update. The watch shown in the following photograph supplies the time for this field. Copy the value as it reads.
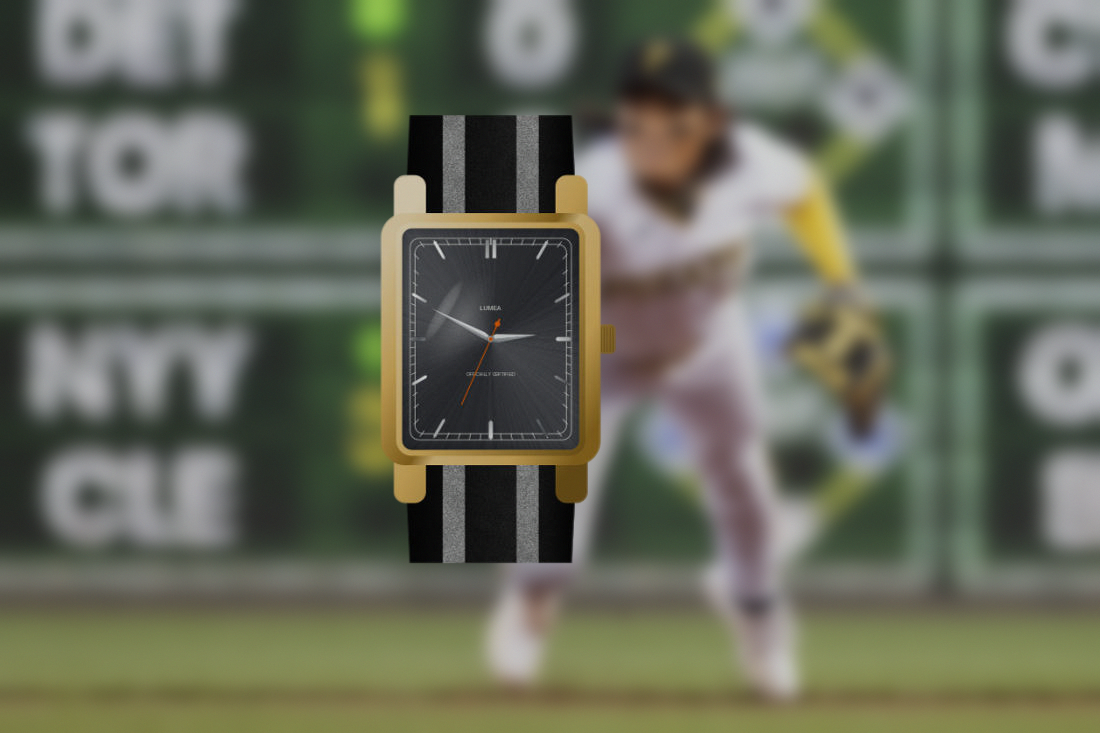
2:49:34
